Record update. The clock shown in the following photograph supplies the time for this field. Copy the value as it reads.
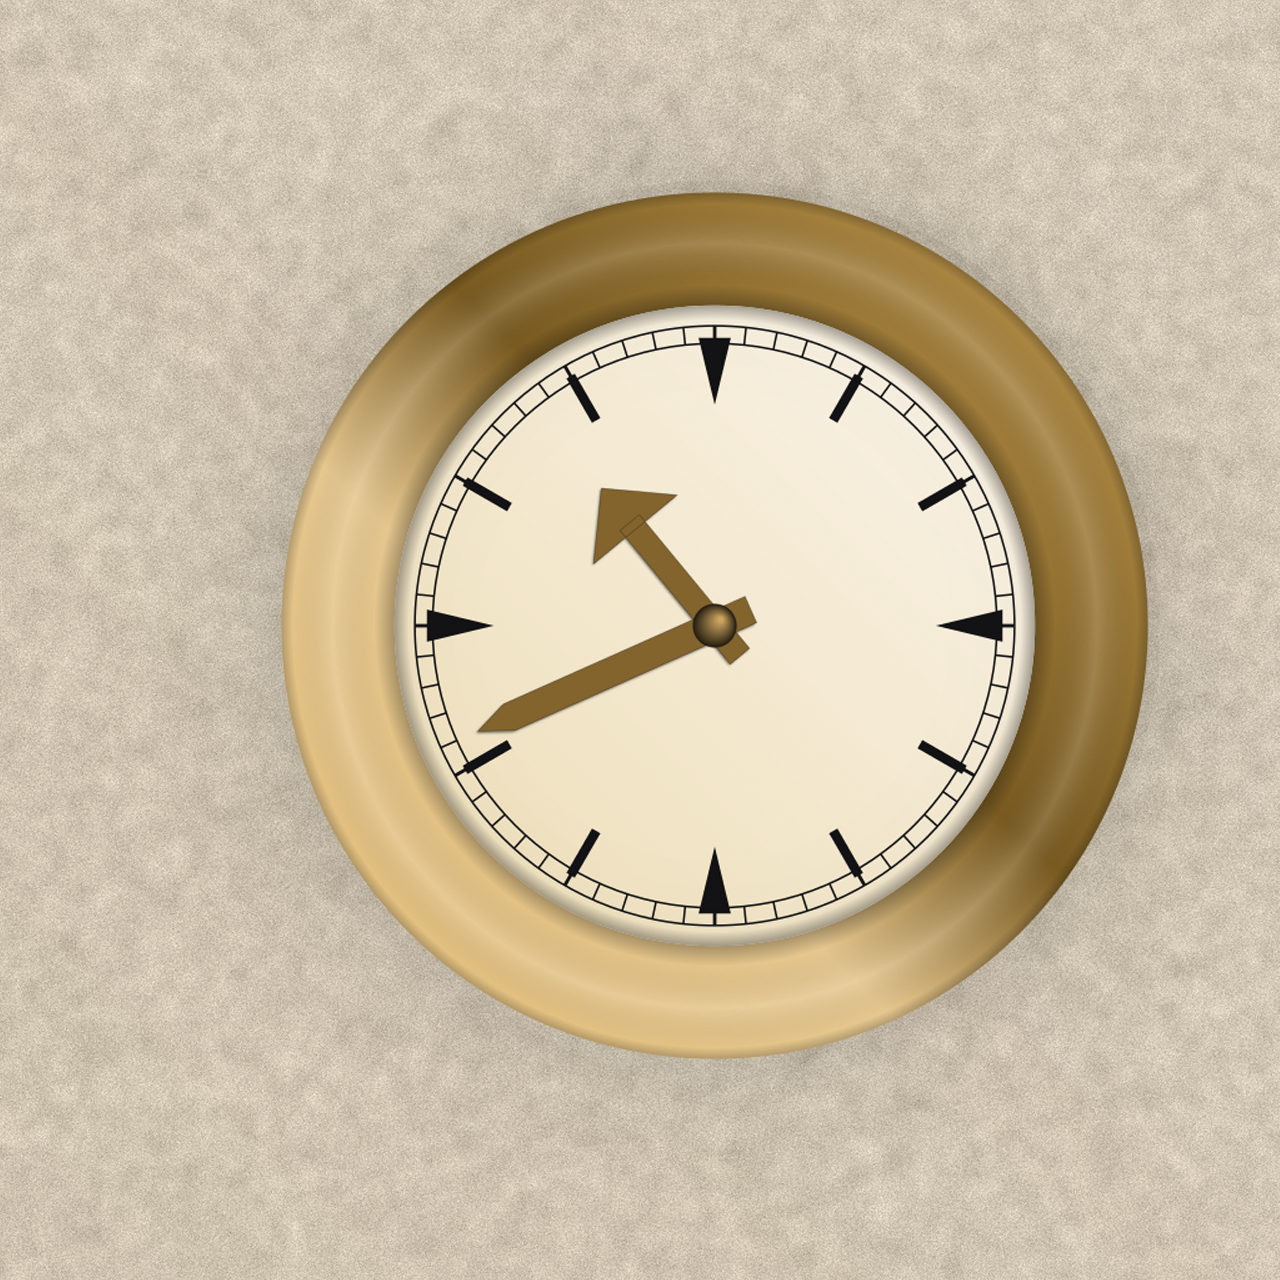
10:41
